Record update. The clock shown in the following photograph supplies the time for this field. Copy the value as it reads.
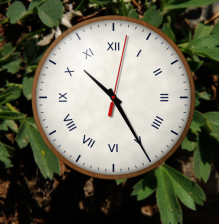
10:25:02
